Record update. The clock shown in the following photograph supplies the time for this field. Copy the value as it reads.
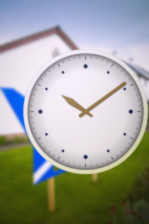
10:09
